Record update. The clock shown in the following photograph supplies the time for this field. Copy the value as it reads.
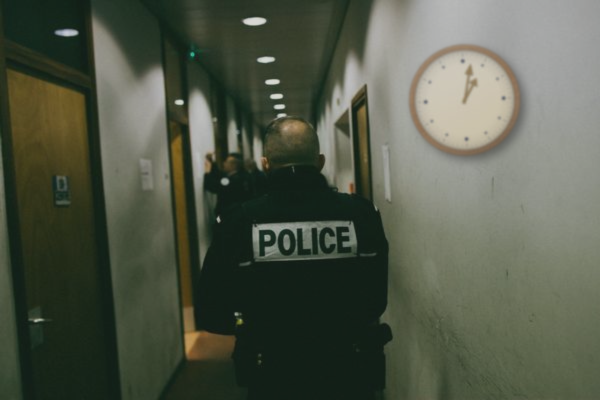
1:02
